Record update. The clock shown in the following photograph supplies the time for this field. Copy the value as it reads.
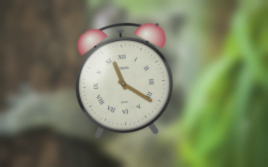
11:21
